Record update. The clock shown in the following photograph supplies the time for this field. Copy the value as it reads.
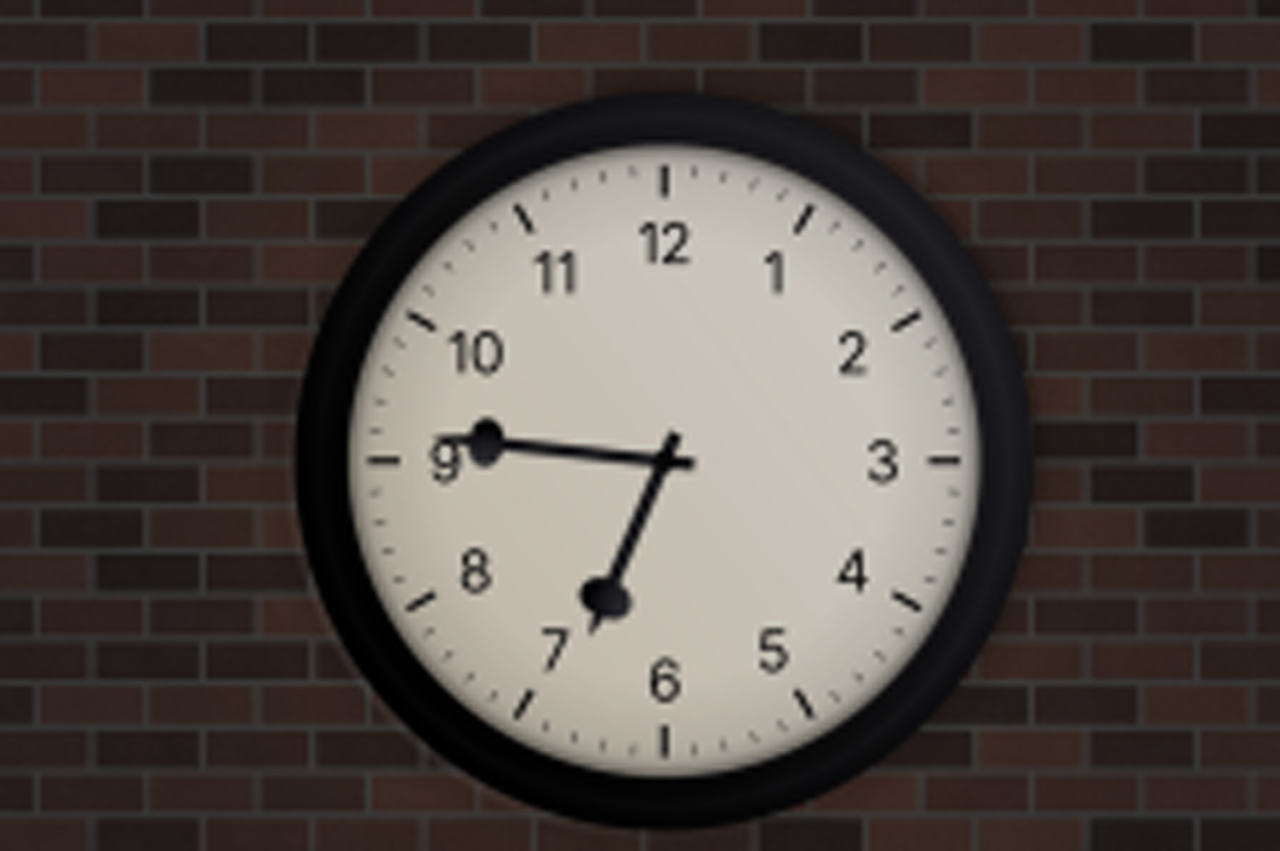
6:46
